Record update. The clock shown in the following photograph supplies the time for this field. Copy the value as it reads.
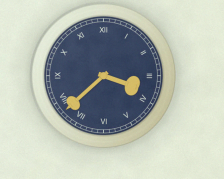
3:38
